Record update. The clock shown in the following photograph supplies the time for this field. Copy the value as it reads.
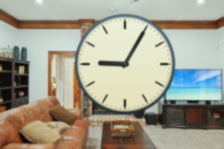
9:05
